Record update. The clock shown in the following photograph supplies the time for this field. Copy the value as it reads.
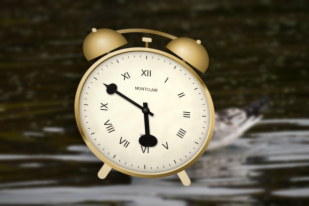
5:50
